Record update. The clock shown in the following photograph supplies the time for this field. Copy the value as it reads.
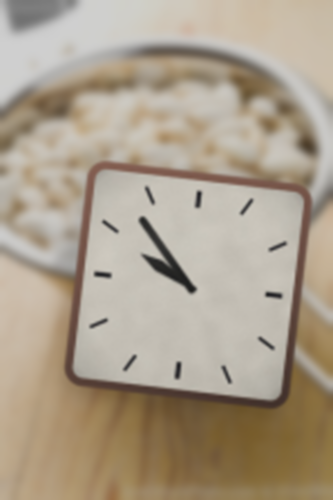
9:53
